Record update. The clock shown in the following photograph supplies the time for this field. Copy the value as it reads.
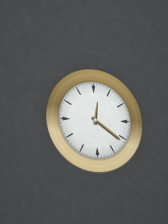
12:21
